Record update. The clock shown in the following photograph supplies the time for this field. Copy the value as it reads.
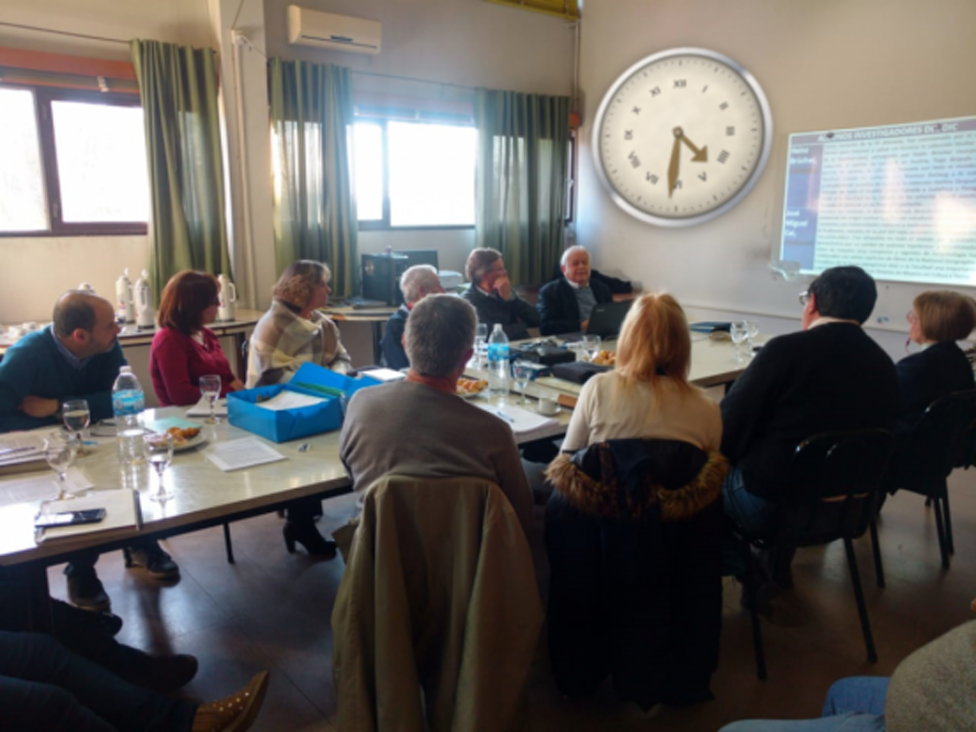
4:31
